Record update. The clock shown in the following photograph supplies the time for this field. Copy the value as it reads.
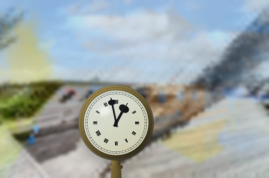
12:58
